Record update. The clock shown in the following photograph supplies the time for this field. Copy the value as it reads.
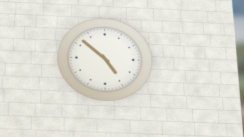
4:52
